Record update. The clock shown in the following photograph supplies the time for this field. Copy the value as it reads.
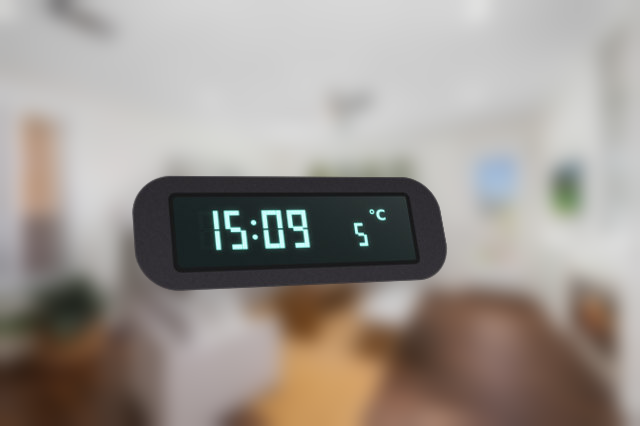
15:09
